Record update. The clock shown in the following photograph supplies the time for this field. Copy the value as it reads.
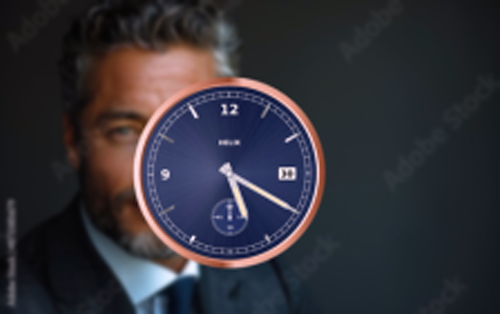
5:20
